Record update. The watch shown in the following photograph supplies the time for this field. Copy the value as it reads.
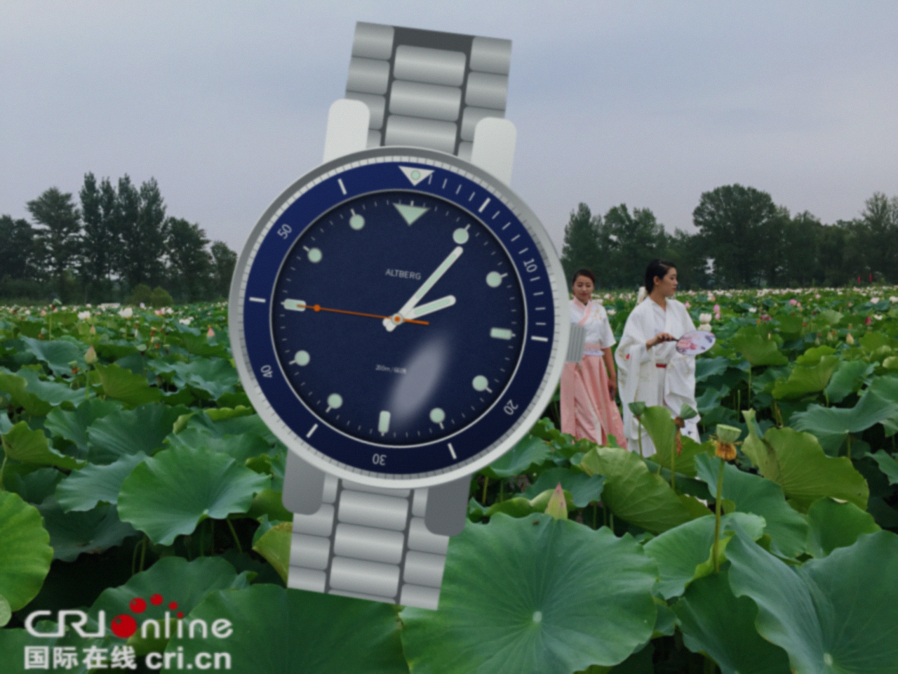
2:05:45
